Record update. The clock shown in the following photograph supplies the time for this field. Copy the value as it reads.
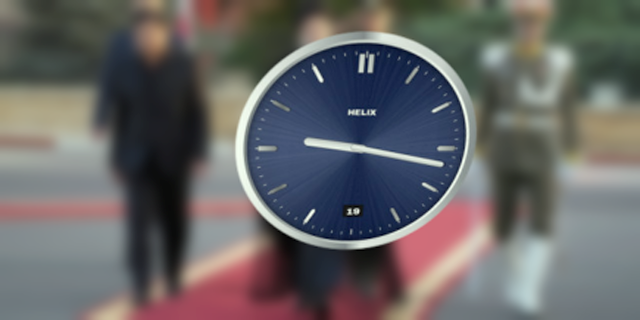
9:17
